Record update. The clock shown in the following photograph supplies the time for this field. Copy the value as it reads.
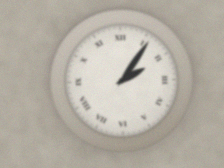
2:06
